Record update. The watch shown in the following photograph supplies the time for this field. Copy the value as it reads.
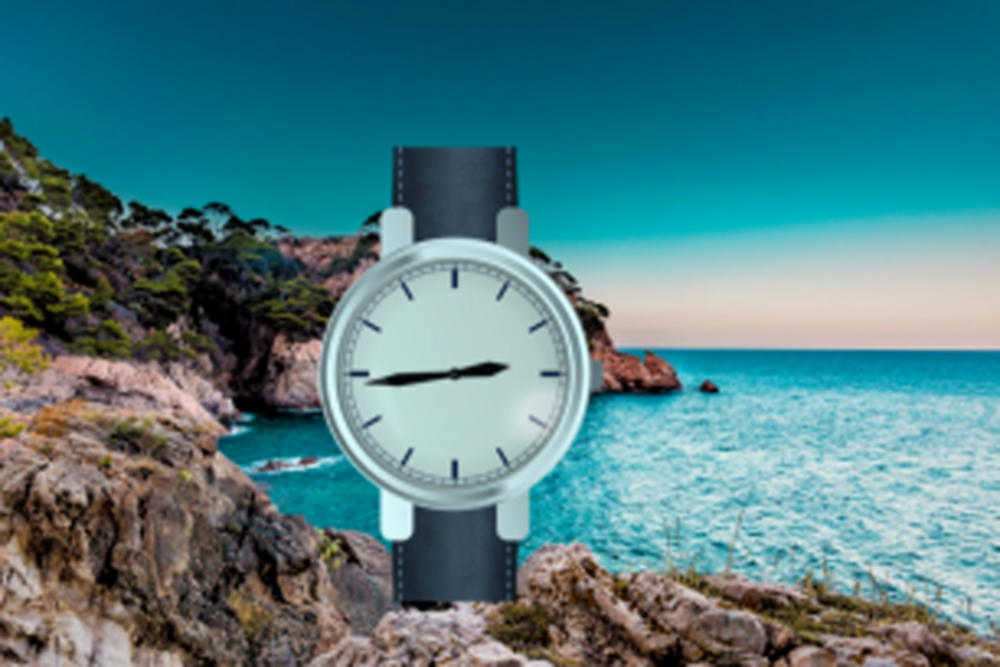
2:44
